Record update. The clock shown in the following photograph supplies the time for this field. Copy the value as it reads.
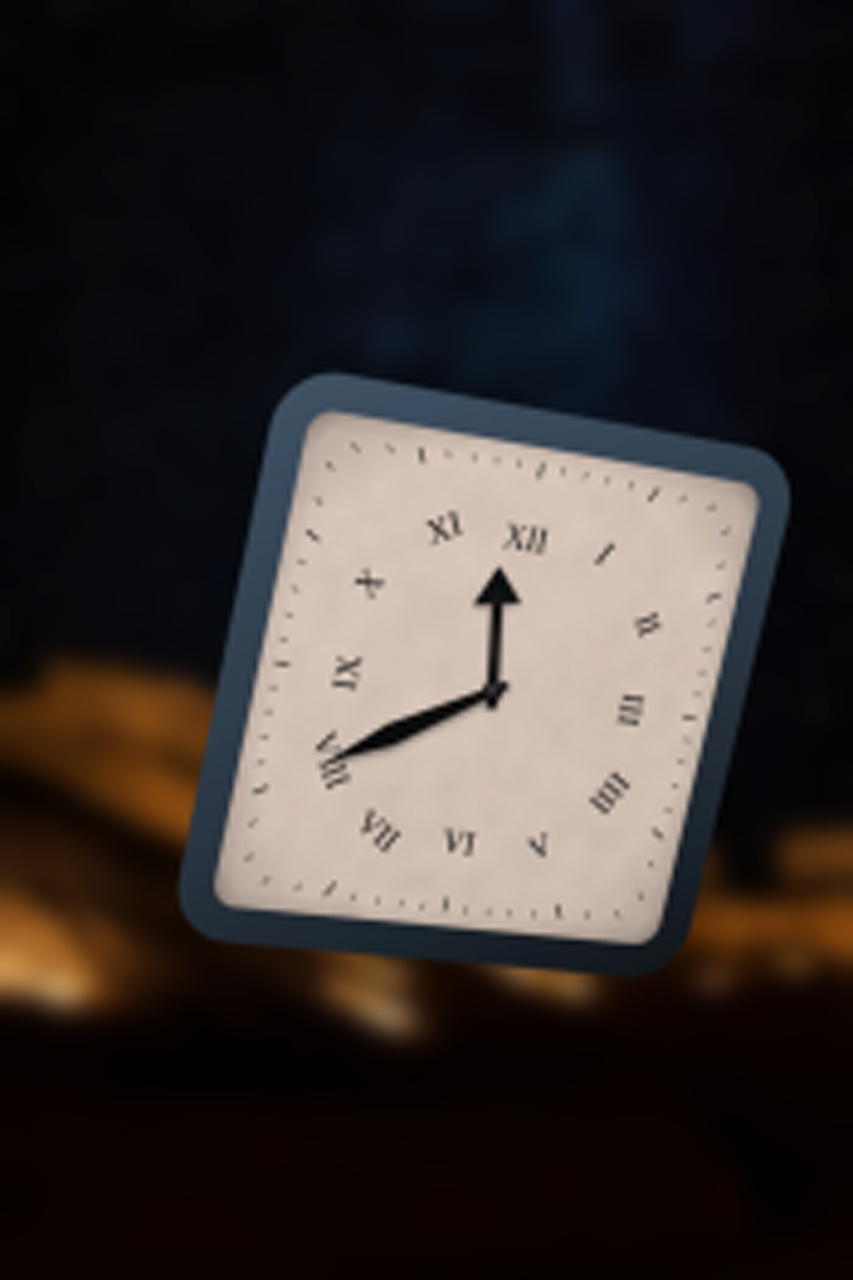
11:40
